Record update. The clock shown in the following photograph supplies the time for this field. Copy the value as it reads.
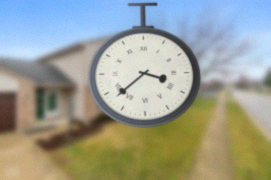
3:38
